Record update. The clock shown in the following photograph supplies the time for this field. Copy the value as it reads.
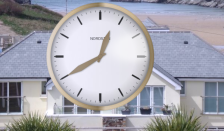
12:40
